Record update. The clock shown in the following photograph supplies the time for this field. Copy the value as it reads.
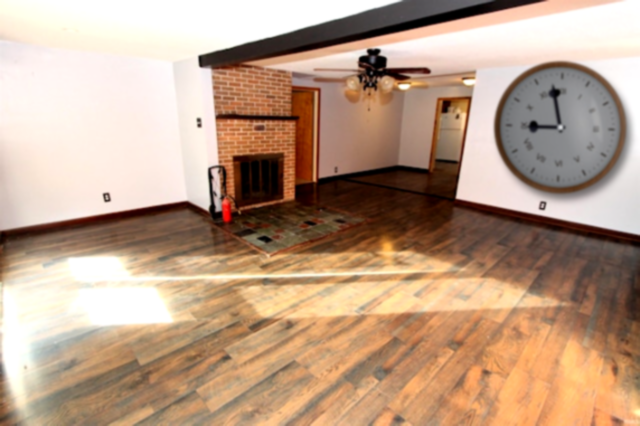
8:58
